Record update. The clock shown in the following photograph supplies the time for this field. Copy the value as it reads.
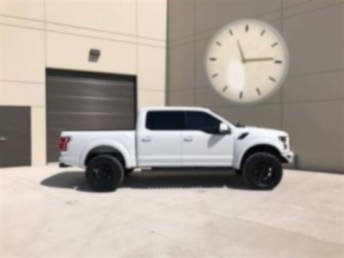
11:14
